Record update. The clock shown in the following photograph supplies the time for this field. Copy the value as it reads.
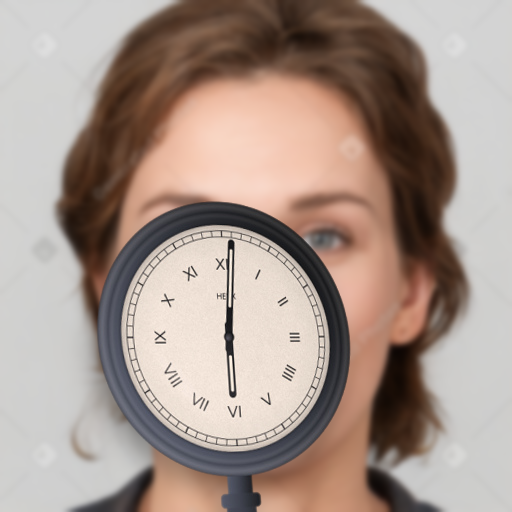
6:01
